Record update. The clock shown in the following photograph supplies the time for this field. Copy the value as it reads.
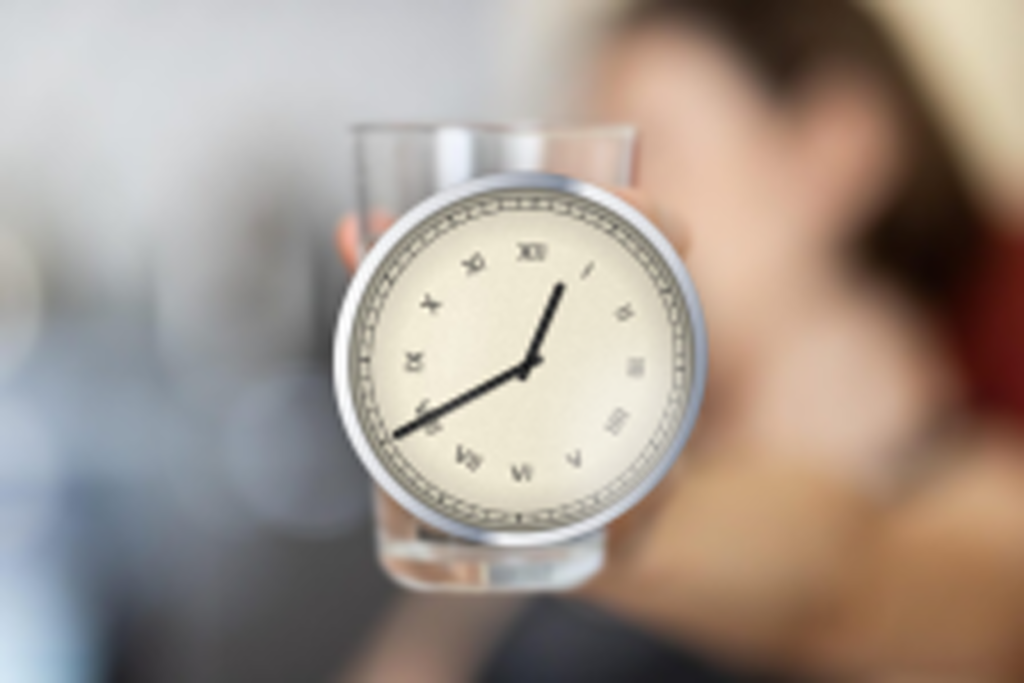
12:40
